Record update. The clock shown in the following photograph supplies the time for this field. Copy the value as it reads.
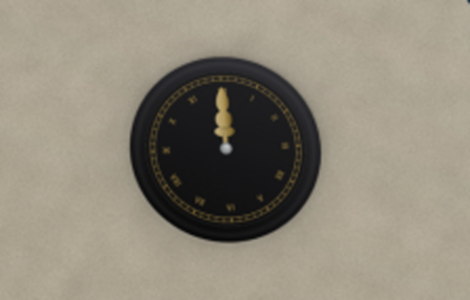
12:00
